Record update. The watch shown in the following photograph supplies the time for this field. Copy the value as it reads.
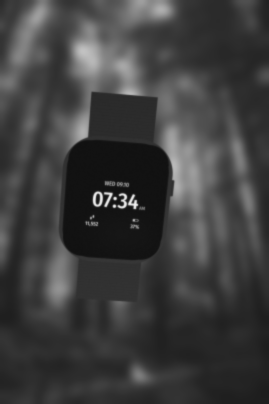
7:34
